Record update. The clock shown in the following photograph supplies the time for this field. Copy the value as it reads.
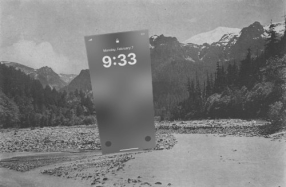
9:33
